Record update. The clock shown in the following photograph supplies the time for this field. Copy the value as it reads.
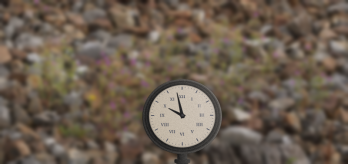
9:58
